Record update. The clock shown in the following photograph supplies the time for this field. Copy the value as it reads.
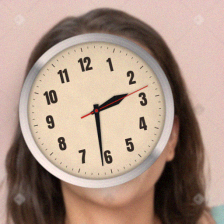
2:31:13
